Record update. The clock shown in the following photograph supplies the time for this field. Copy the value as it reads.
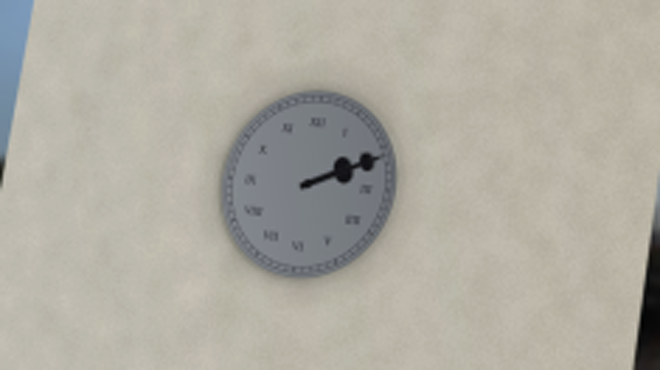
2:11
